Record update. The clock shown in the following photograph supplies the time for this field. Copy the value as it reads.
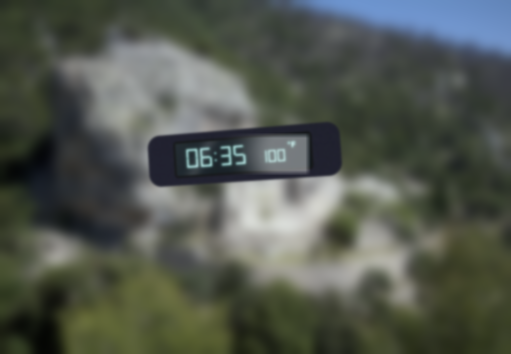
6:35
